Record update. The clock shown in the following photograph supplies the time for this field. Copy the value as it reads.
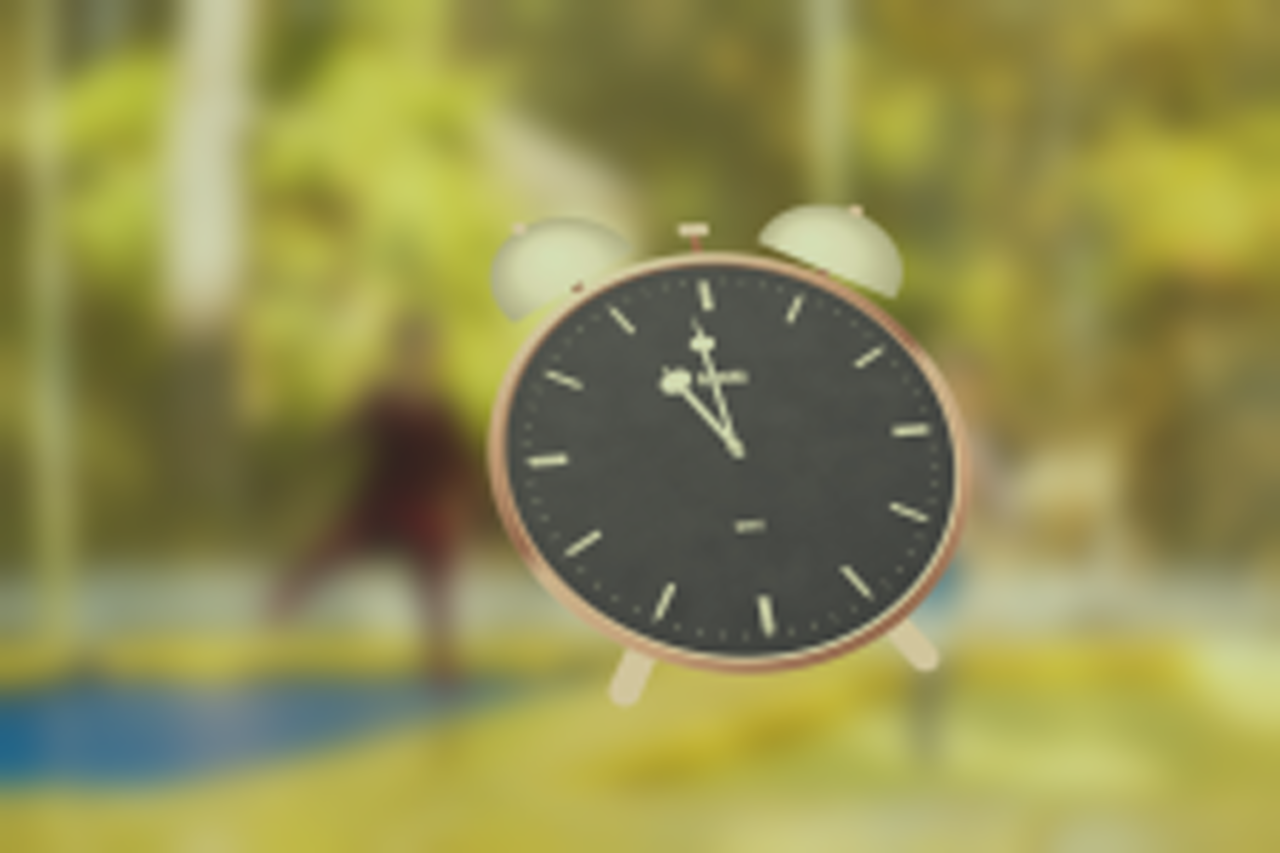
10:59
